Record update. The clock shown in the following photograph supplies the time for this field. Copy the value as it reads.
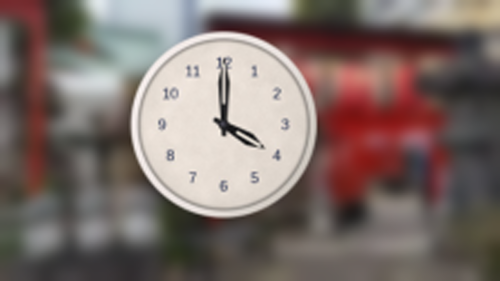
4:00
